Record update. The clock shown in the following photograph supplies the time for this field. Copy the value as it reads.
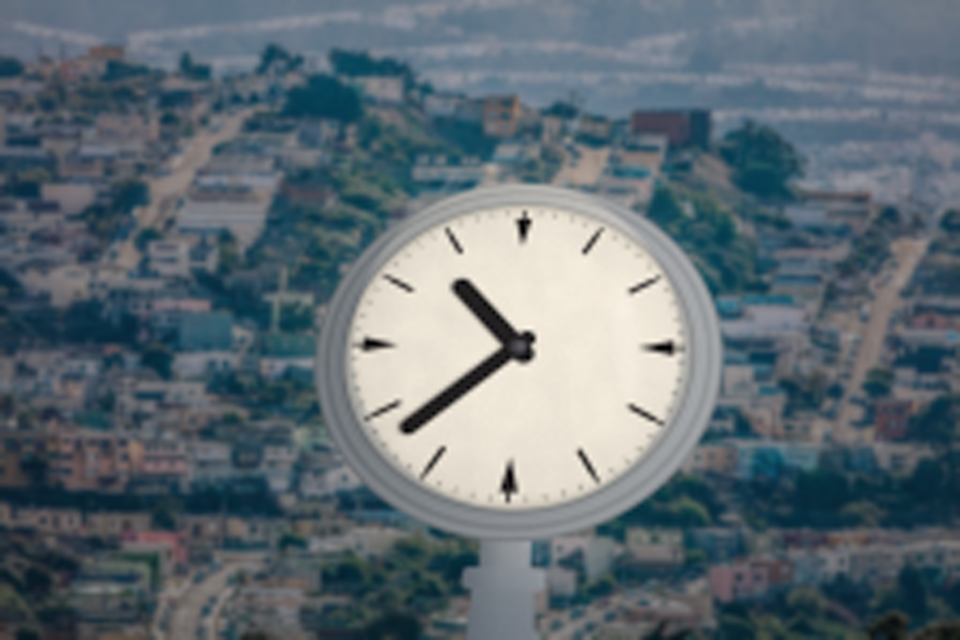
10:38
